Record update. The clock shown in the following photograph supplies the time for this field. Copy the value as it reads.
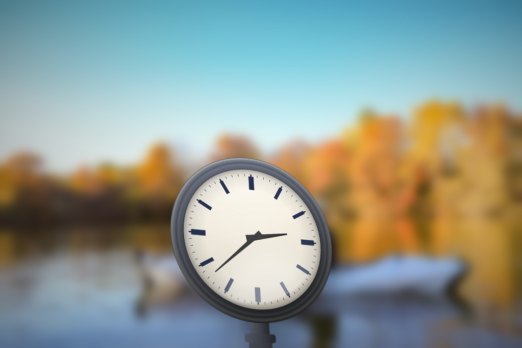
2:38
